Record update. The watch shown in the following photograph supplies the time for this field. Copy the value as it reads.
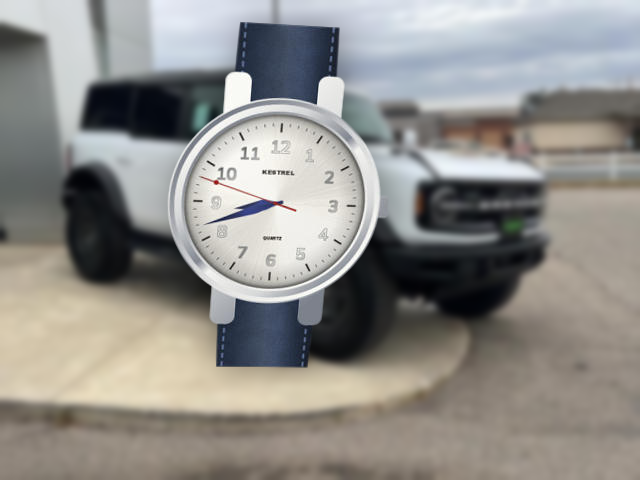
8:41:48
